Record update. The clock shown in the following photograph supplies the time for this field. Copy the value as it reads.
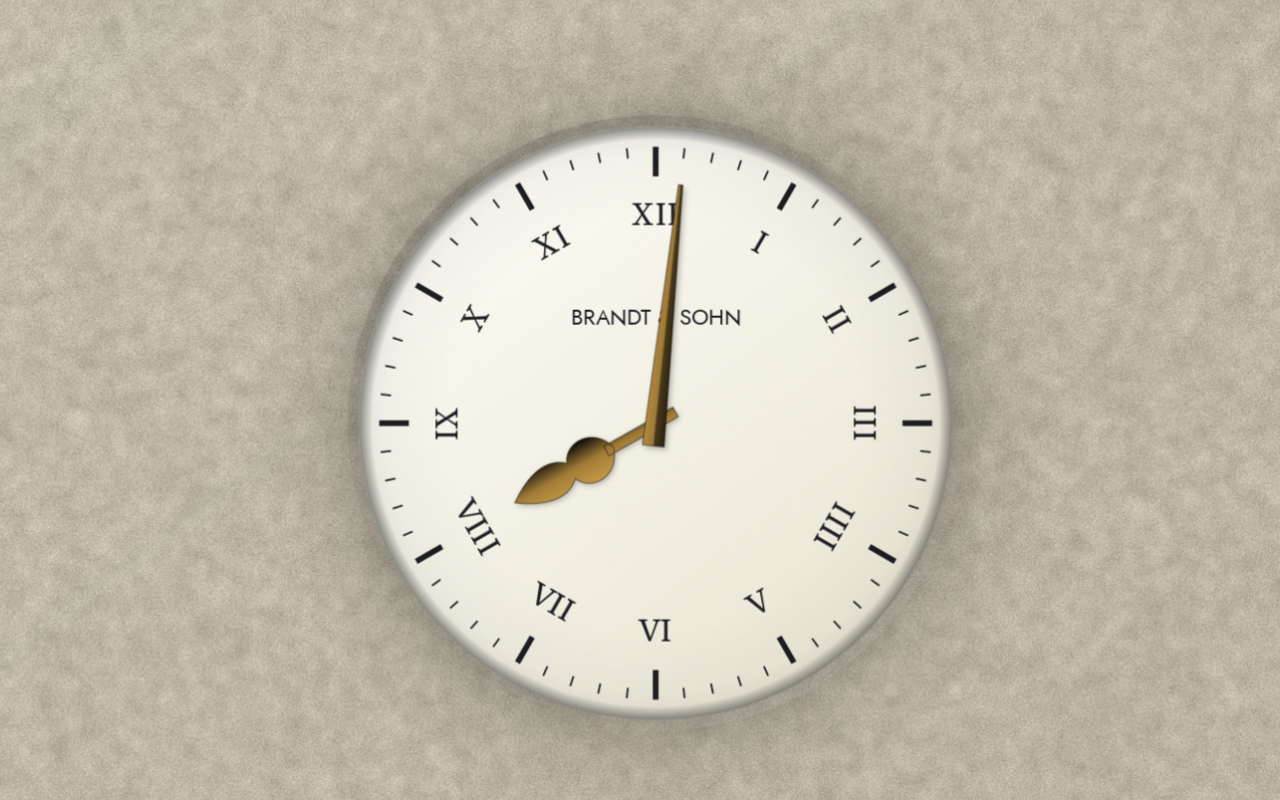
8:01
